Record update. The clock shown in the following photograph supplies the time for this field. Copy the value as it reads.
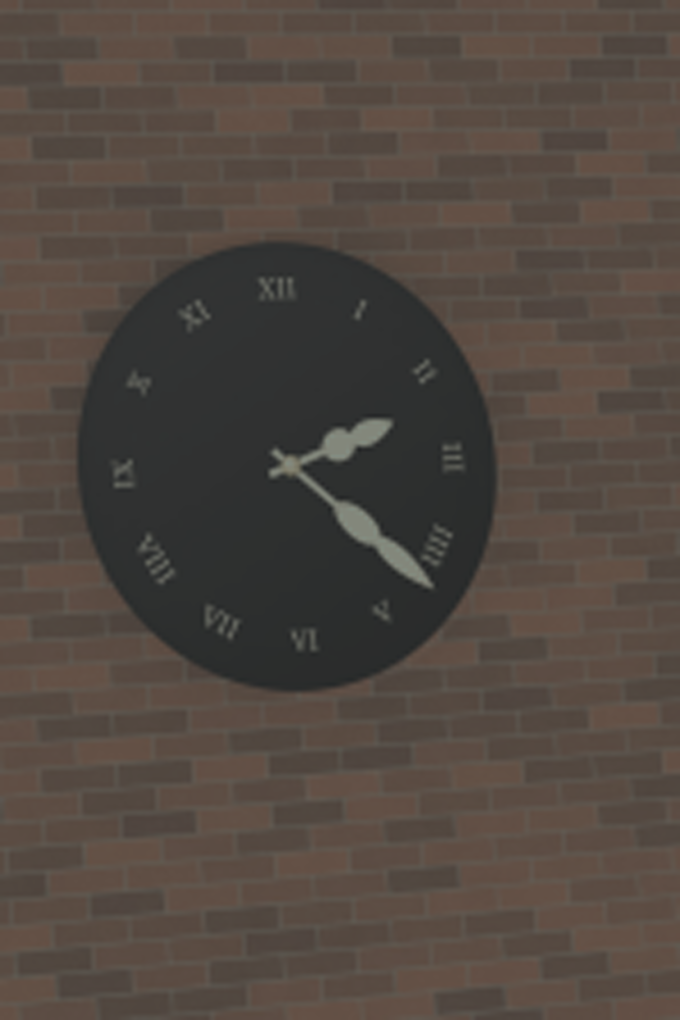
2:22
